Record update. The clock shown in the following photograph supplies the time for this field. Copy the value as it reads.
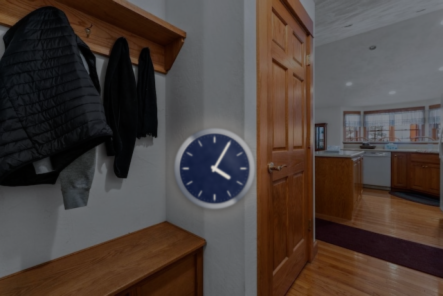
4:05
